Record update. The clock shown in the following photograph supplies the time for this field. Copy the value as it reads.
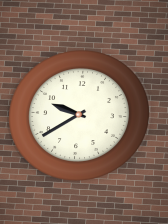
9:39
